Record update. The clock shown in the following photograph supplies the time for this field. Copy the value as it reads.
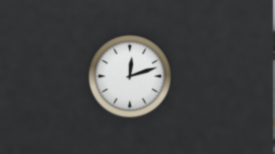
12:12
